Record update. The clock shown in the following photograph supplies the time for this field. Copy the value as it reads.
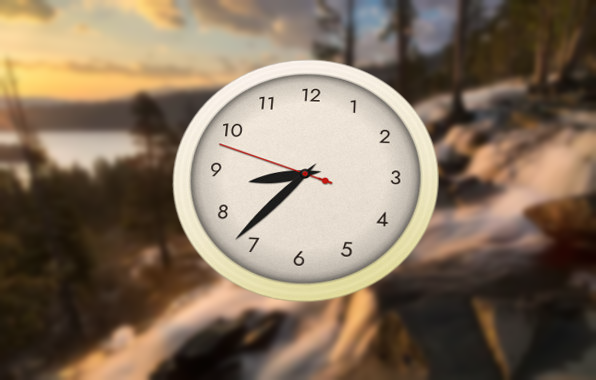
8:36:48
